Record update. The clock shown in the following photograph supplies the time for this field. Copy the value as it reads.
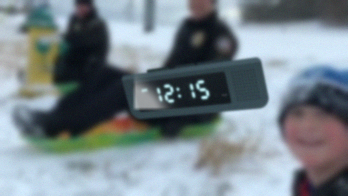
12:15
